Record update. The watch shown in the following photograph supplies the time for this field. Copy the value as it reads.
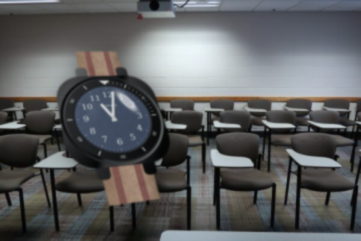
11:02
